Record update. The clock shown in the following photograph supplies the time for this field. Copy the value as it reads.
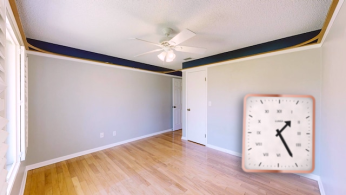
1:25
